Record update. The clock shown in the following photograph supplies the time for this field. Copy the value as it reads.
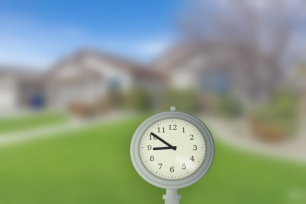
8:51
